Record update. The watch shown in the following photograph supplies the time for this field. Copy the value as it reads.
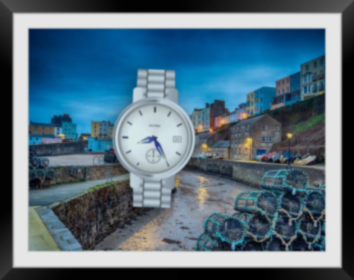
8:25
